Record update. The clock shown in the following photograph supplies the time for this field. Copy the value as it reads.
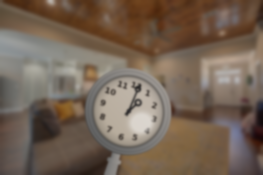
1:01
